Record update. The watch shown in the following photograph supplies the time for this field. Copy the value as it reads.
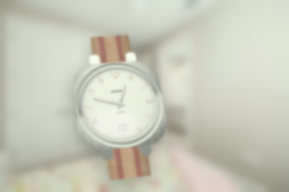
12:48
